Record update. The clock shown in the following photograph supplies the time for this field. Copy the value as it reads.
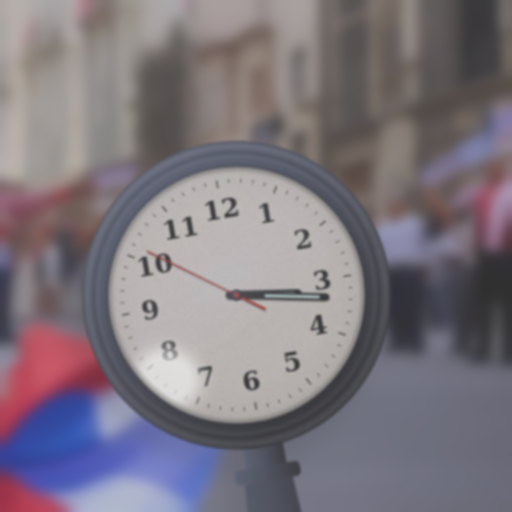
3:16:51
